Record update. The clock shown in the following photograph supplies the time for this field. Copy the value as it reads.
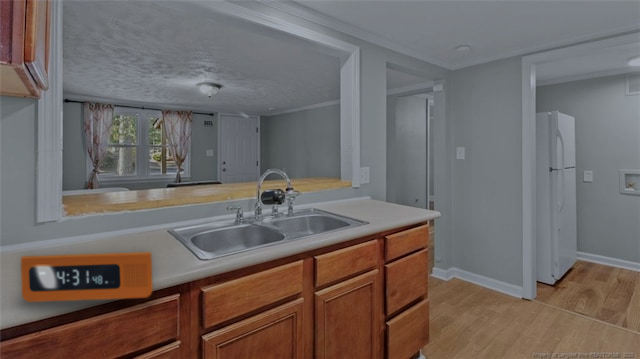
4:31
